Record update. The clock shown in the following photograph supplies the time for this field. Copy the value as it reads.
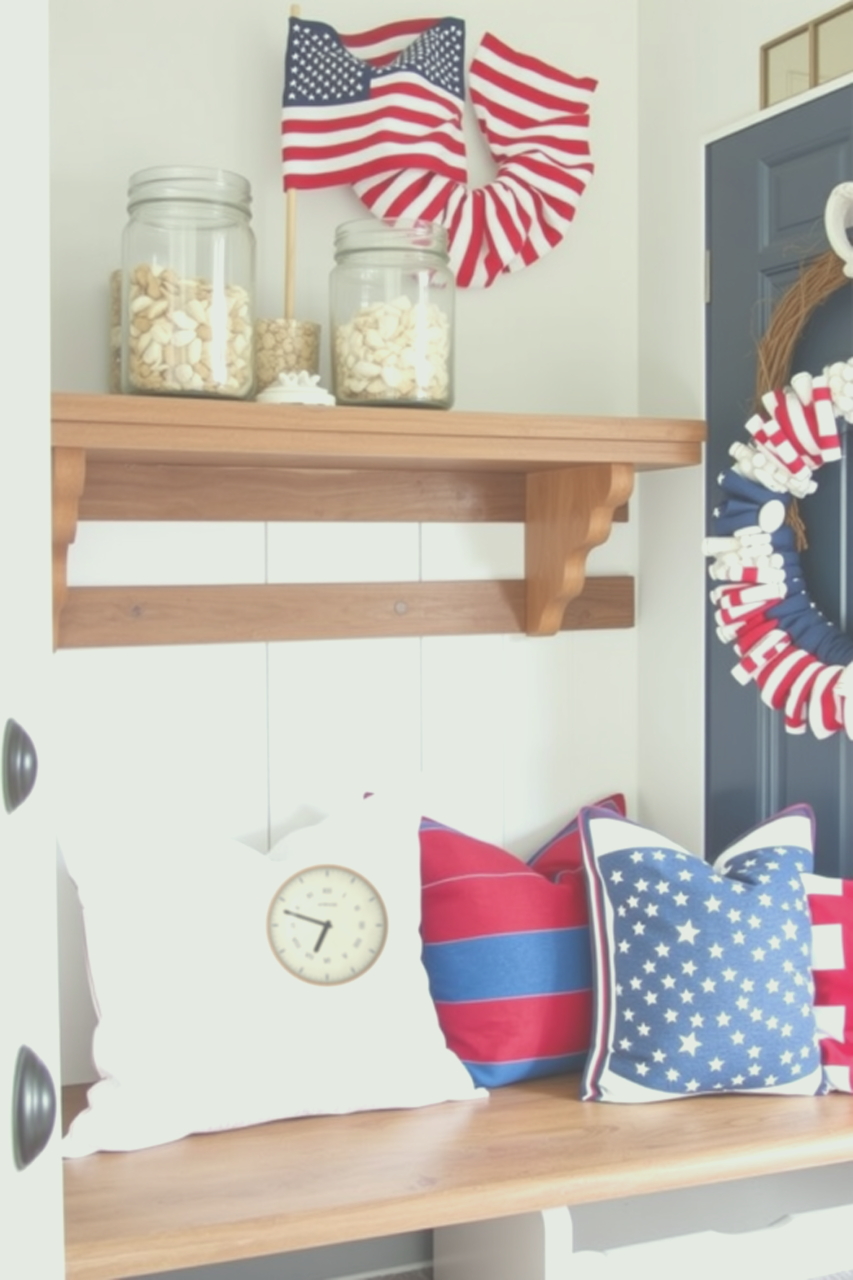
6:48
